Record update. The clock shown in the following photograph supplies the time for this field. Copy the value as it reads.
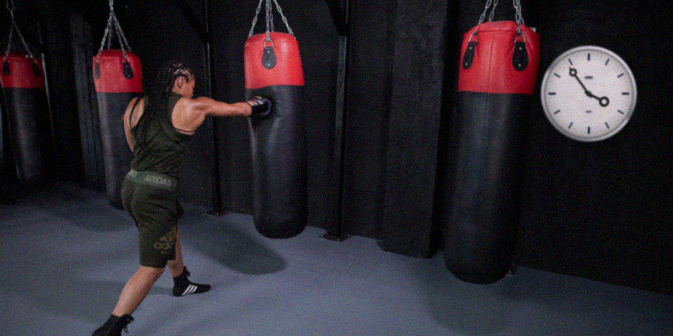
3:54
